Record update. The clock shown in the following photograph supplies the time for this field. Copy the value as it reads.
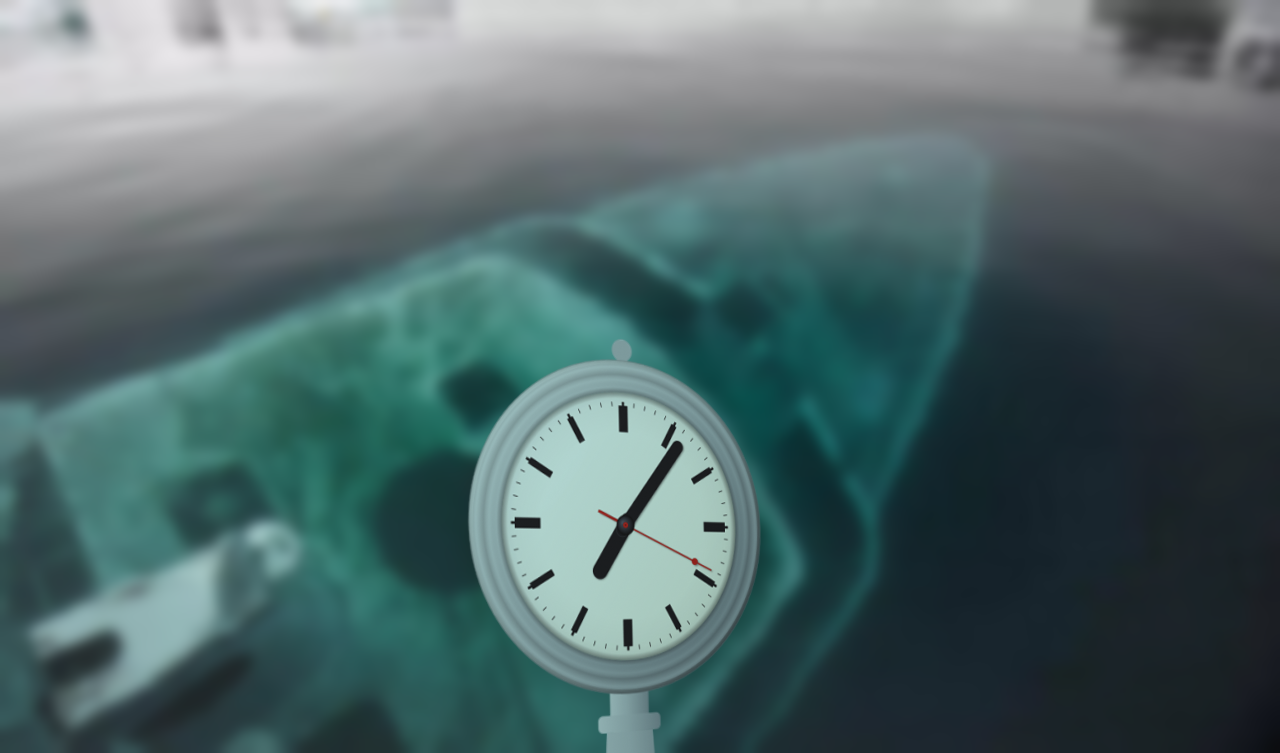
7:06:19
